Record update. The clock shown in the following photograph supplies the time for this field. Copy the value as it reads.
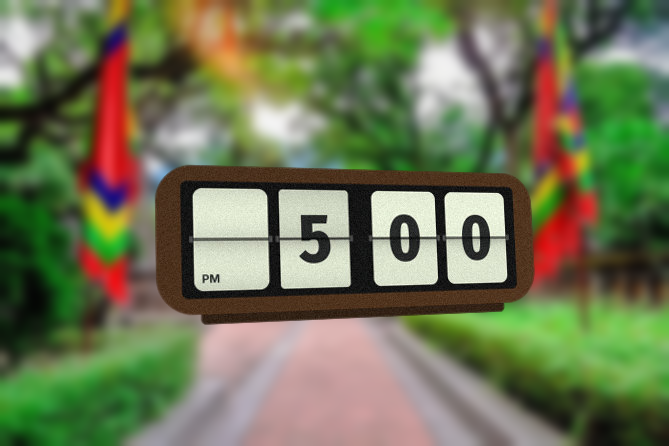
5:00
